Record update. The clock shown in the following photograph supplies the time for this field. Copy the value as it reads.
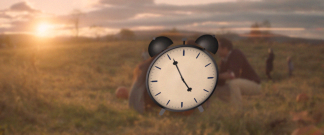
4:56
